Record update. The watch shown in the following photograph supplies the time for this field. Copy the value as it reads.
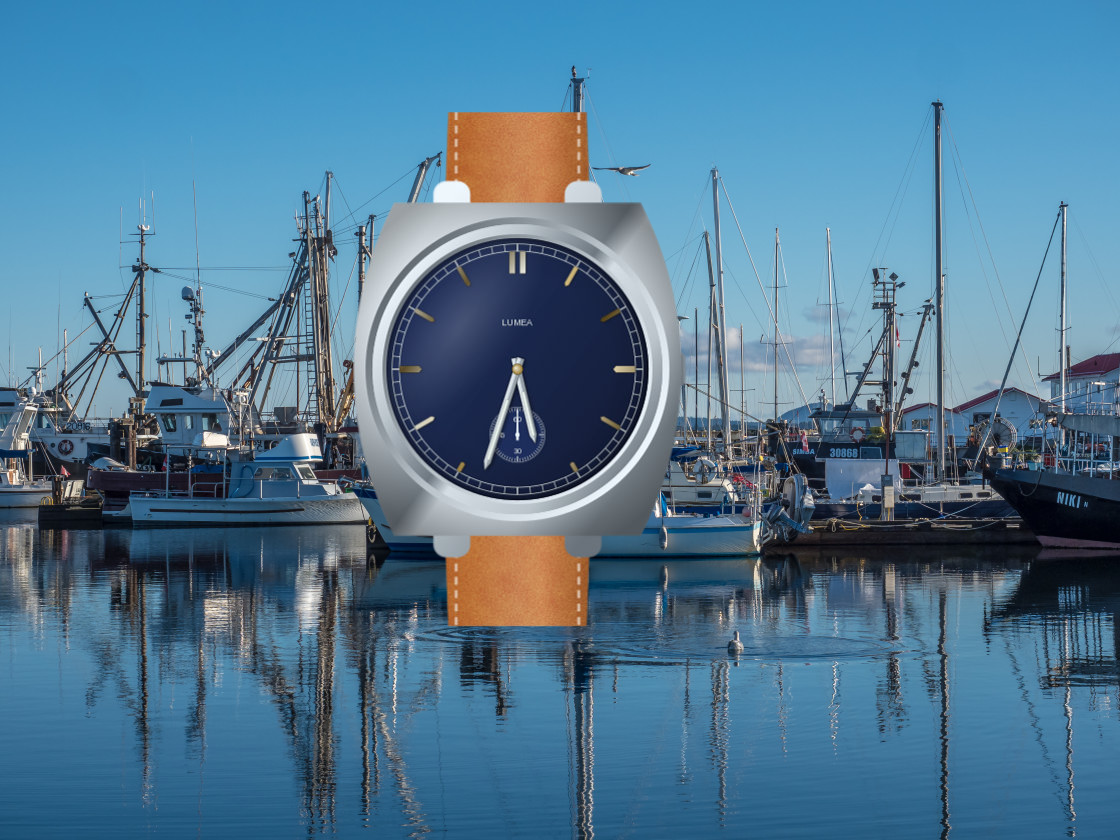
5:33
